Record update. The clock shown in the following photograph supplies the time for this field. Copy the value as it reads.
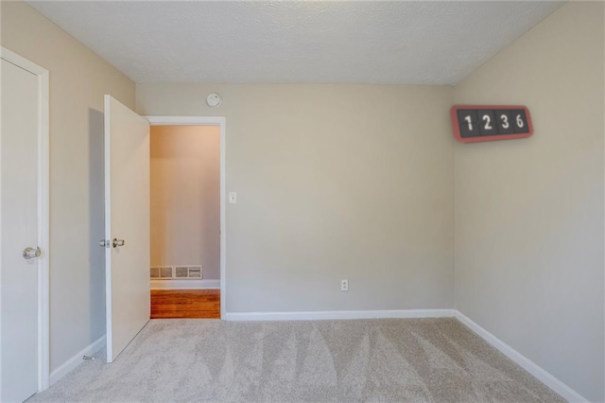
12:36
